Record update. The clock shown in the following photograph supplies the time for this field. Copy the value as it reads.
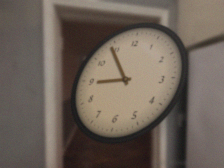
8:54
